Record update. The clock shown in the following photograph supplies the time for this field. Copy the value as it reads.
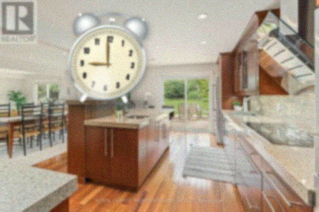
8:59
